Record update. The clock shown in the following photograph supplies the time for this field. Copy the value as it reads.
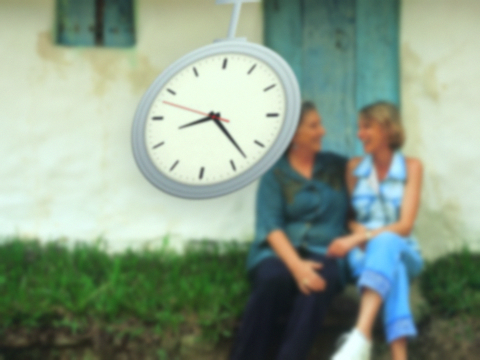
8:22:48
